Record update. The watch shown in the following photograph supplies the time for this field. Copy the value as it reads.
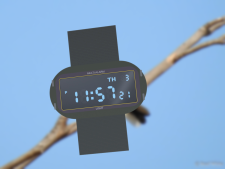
11:57:21
